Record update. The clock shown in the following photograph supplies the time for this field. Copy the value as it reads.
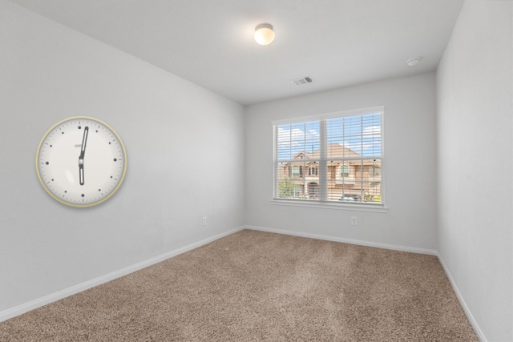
6:02
